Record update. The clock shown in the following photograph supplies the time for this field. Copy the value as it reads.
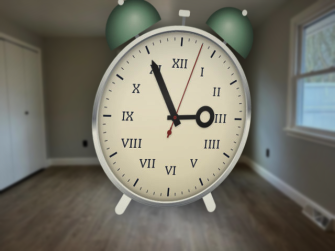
2:55:03
